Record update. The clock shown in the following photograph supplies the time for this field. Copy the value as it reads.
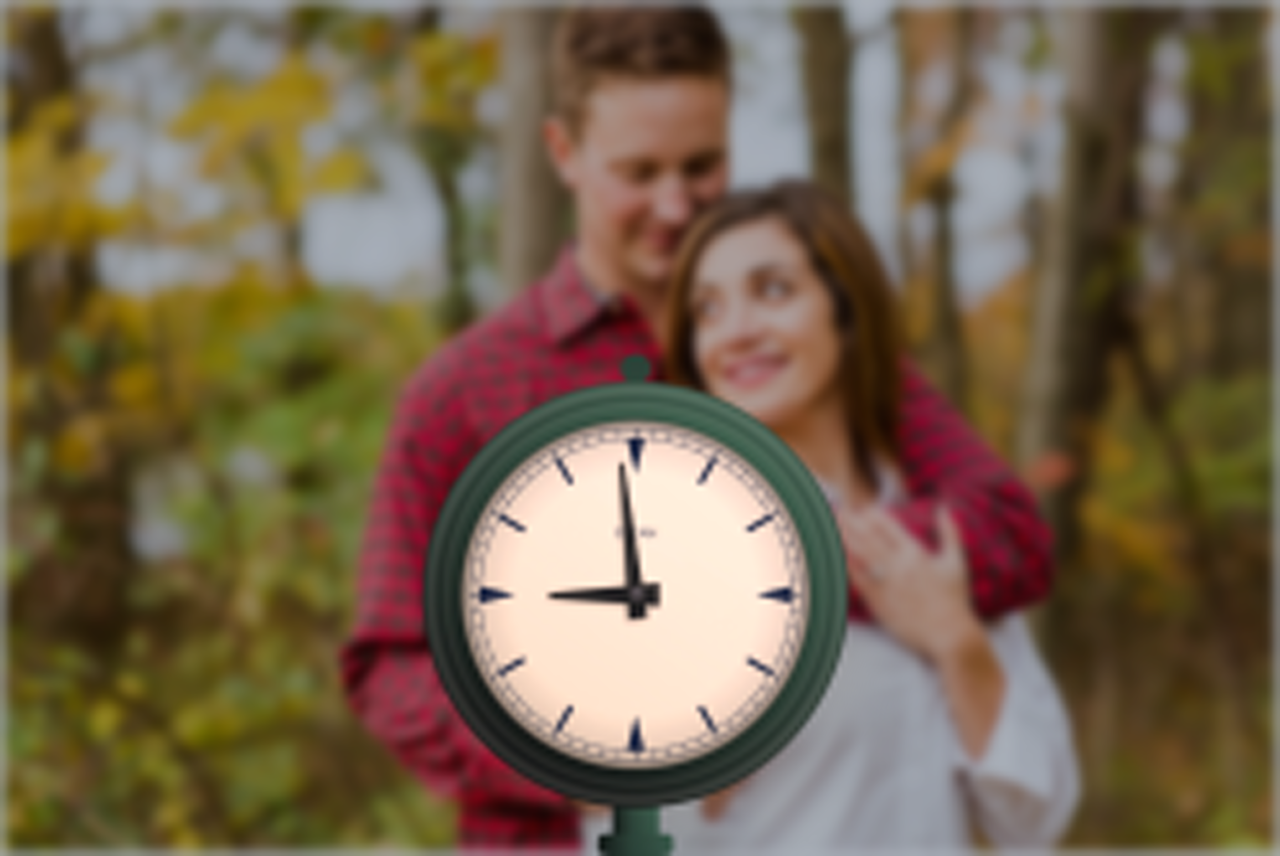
8:59
